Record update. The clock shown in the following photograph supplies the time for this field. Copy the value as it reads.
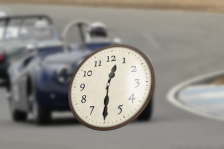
12:30
